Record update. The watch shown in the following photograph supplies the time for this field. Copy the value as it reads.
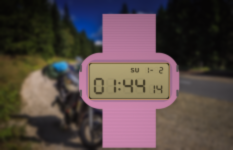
1:44:14
